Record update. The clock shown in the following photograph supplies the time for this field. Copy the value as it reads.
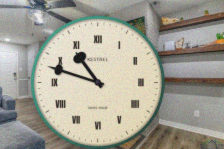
10:48
